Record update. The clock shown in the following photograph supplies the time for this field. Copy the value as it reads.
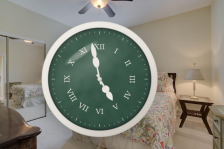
4:58
